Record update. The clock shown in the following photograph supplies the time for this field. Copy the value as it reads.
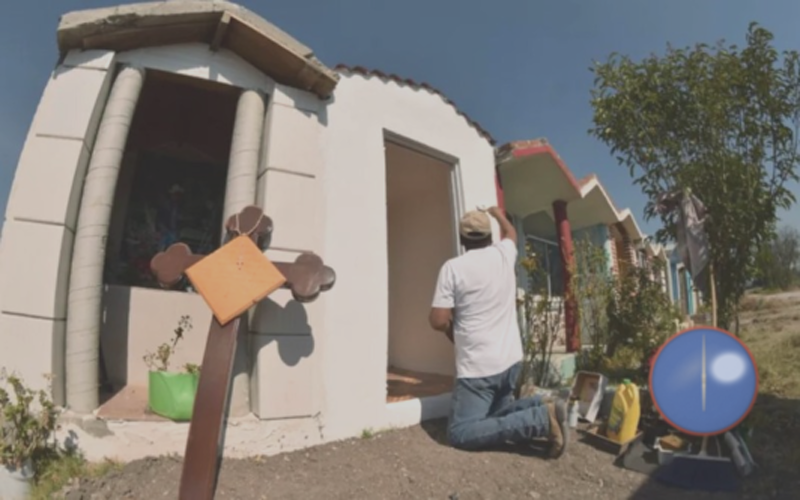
6:00
